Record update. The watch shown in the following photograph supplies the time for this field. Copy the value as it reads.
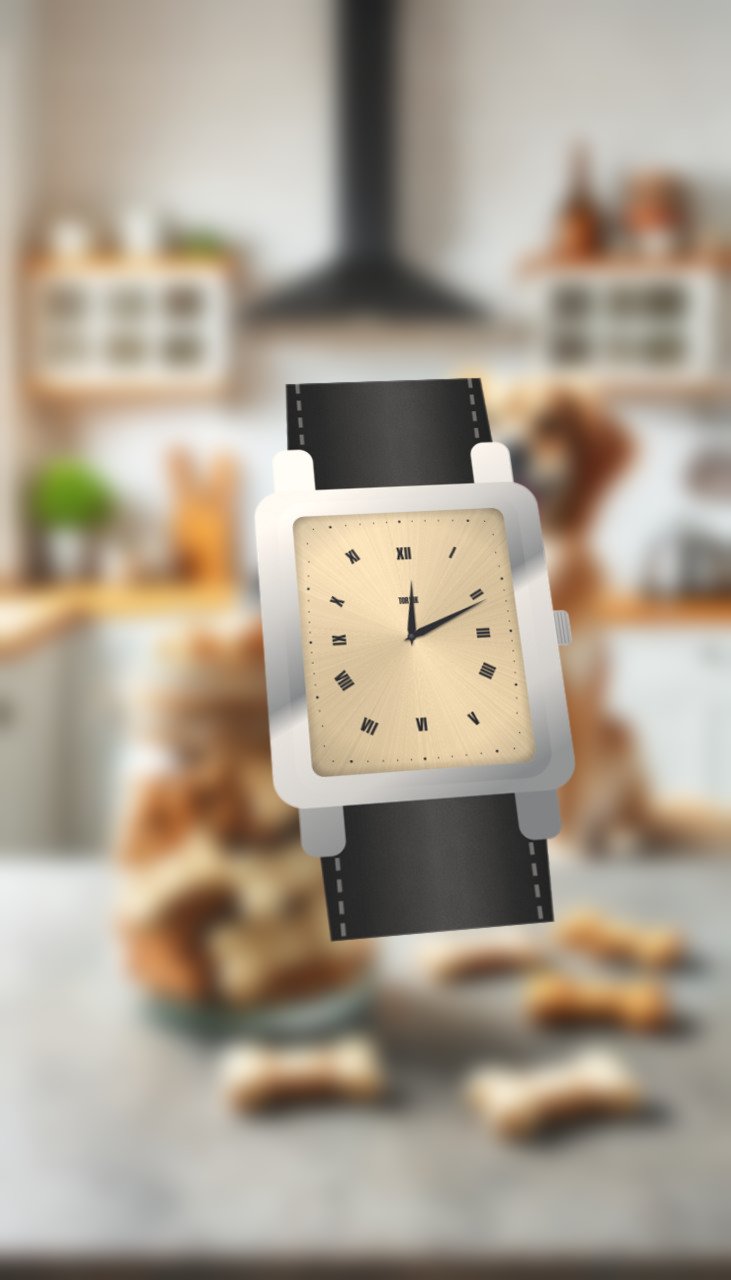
12:11
